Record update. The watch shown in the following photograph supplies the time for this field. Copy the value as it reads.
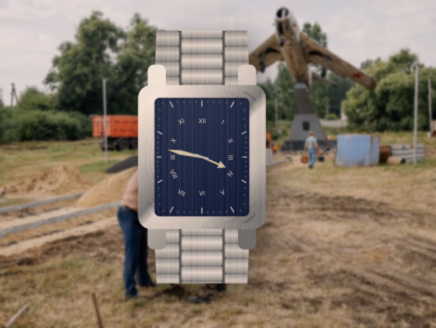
3:47
